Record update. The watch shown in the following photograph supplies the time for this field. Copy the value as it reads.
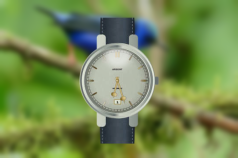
6:27
